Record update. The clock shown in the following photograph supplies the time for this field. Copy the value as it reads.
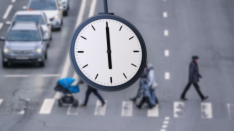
6:00
